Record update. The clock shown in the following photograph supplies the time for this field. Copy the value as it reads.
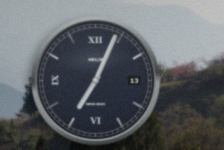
7:04
